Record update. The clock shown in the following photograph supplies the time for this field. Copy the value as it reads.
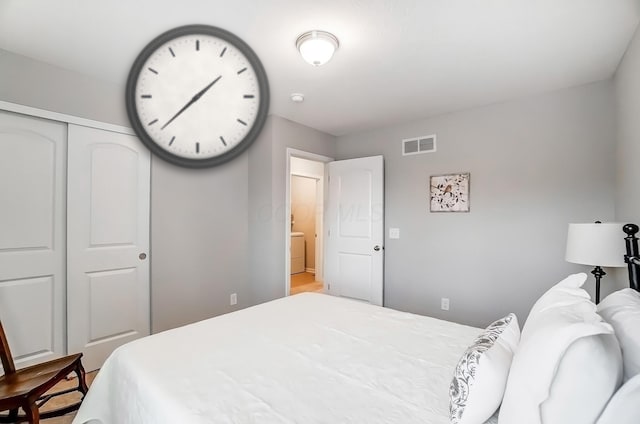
1:38
